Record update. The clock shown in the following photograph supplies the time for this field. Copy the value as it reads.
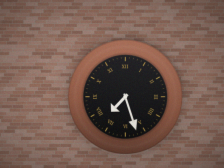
7:27
